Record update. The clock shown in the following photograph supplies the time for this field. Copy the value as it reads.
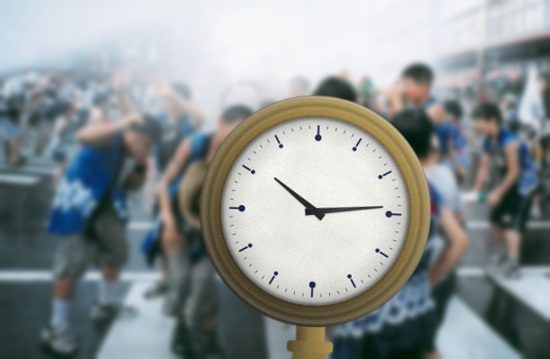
10:14
